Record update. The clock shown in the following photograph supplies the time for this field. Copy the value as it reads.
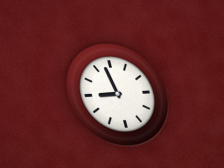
8:58
